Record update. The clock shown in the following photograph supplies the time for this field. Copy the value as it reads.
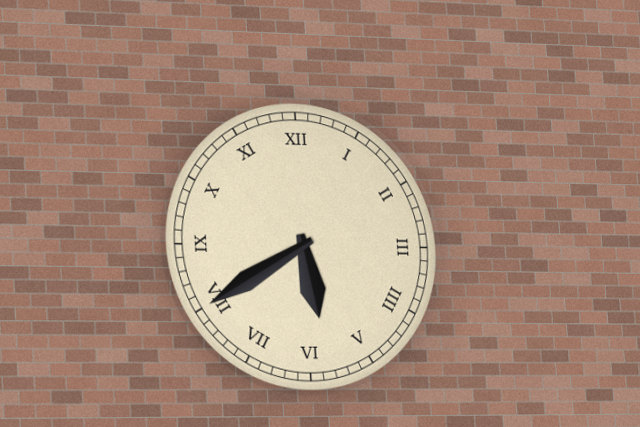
5:40
